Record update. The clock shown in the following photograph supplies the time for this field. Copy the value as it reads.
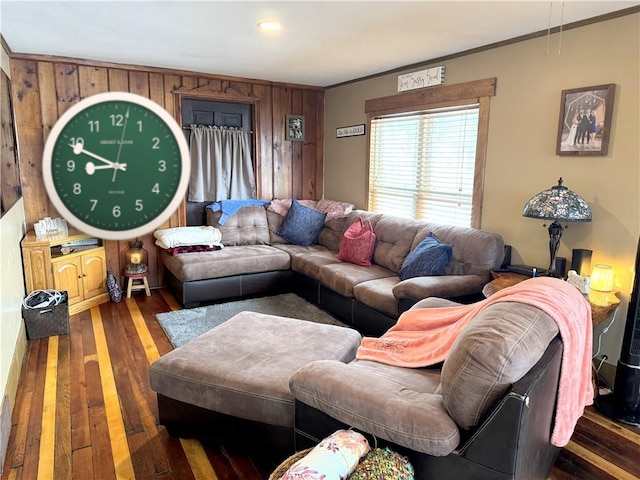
8:49:02
